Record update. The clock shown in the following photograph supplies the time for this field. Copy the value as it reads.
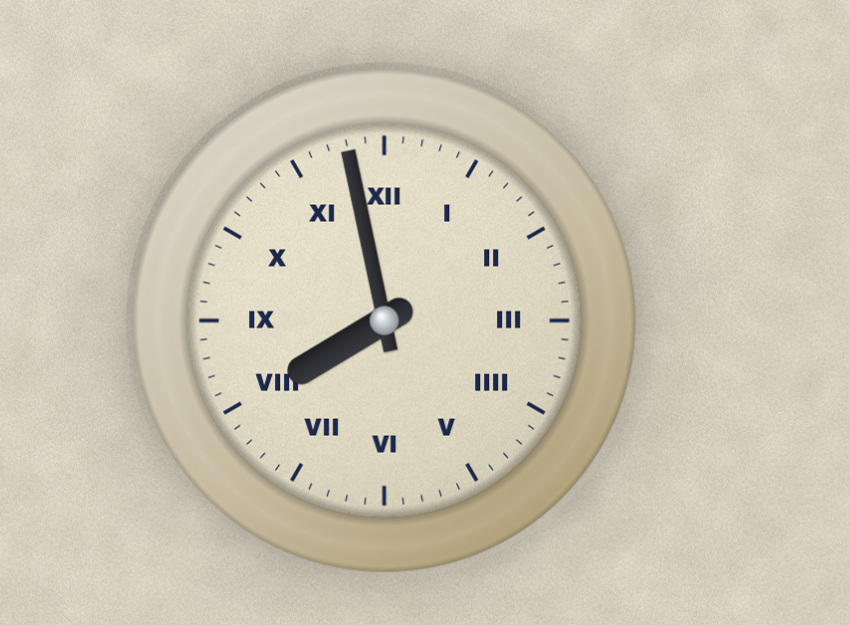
7:58
